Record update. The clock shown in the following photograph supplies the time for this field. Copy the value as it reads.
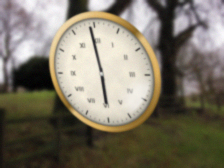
5:59
